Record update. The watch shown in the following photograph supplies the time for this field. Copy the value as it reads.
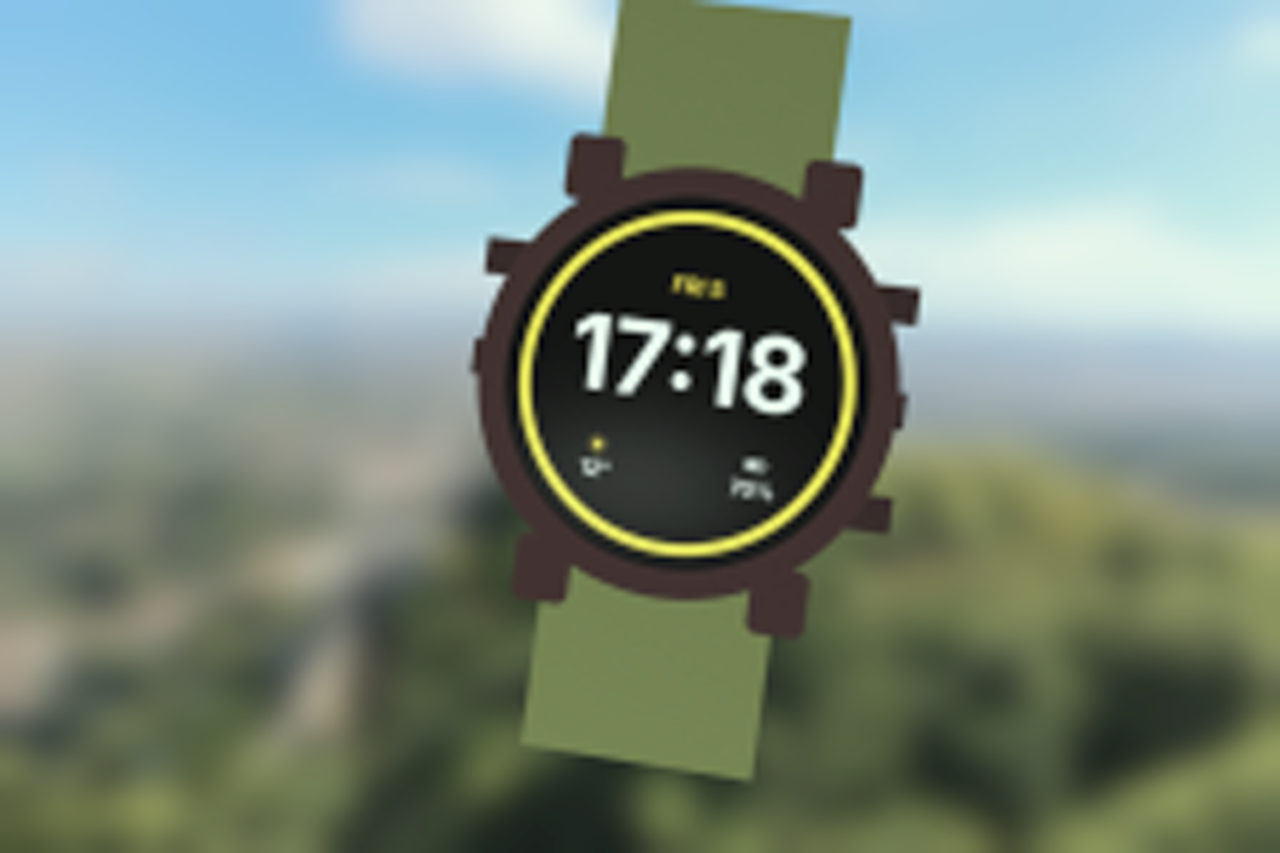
17:18
